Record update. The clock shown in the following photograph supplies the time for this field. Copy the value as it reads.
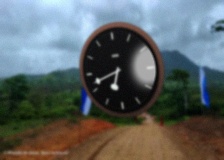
6:42
